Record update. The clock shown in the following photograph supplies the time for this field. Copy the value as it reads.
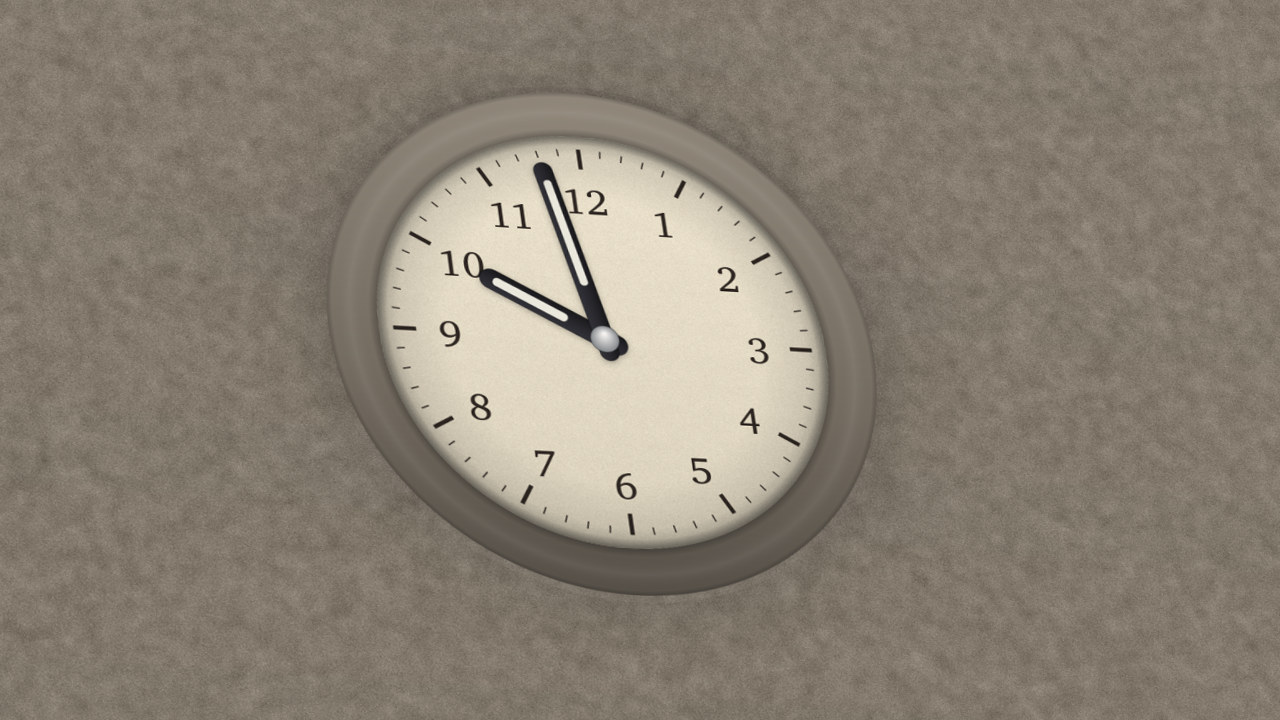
9:58
